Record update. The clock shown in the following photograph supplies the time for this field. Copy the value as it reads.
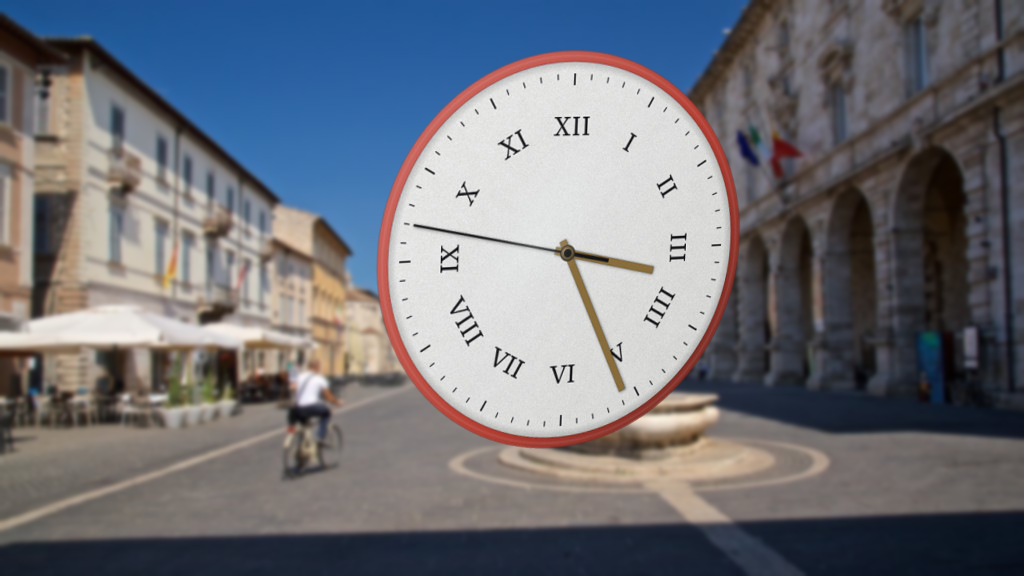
3:25:47
